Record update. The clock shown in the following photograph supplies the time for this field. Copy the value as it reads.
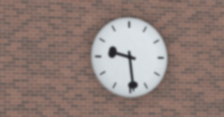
9:29
